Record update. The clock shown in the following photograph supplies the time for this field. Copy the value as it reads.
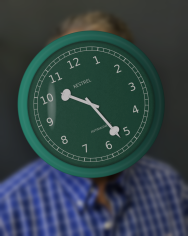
10:27
